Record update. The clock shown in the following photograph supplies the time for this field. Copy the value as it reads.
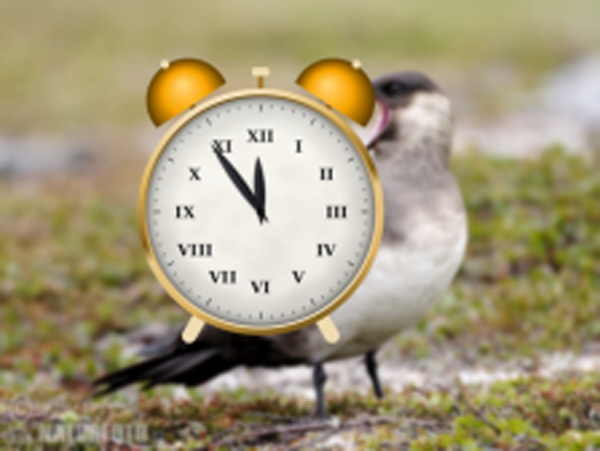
11:54
